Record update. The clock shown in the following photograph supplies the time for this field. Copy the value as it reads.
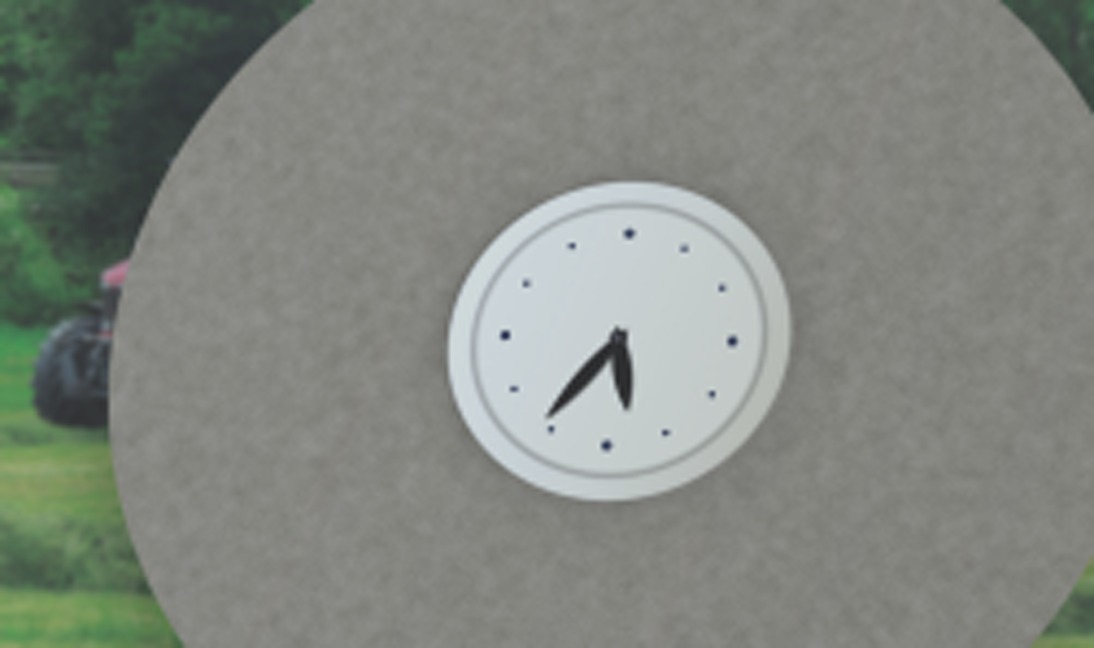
5:36
